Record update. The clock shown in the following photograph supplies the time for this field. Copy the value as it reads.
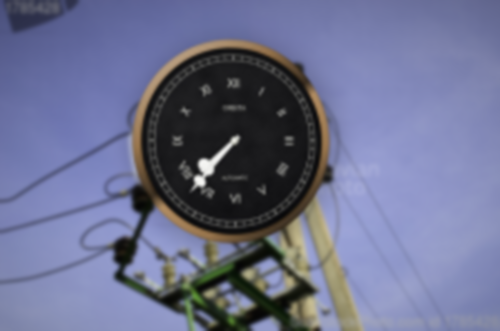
7:37
